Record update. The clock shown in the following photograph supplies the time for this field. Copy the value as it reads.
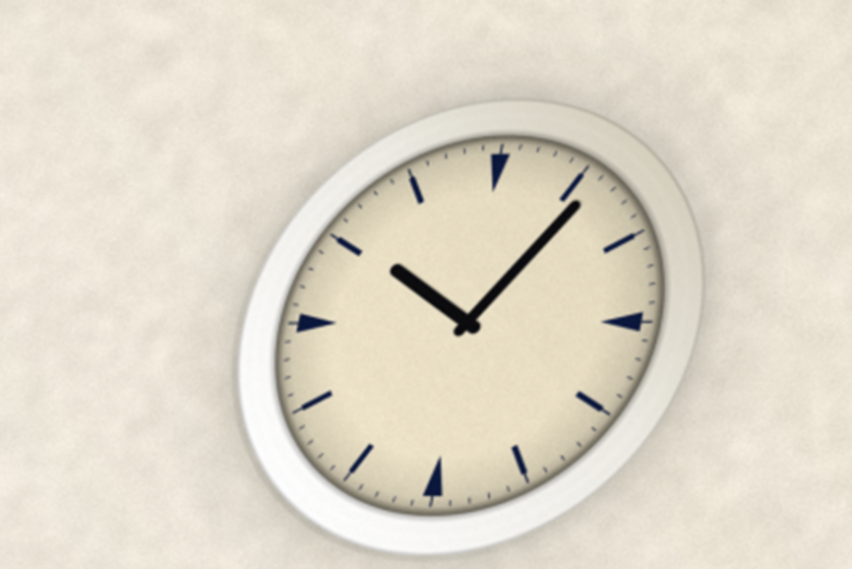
10:06
